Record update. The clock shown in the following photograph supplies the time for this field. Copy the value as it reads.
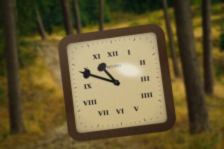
10:49
